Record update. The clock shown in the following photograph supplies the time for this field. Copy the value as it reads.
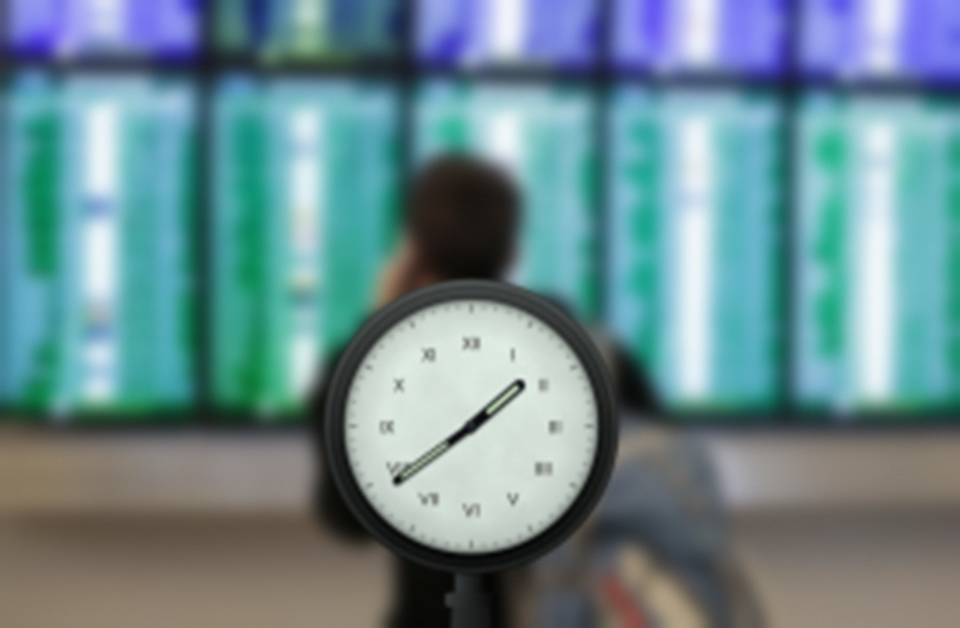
1:39
